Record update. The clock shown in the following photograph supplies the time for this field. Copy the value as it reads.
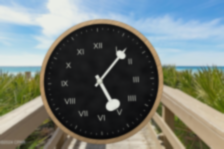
5:07
